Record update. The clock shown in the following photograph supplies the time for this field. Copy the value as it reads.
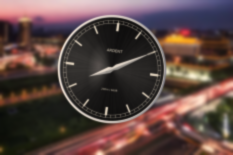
8:10
